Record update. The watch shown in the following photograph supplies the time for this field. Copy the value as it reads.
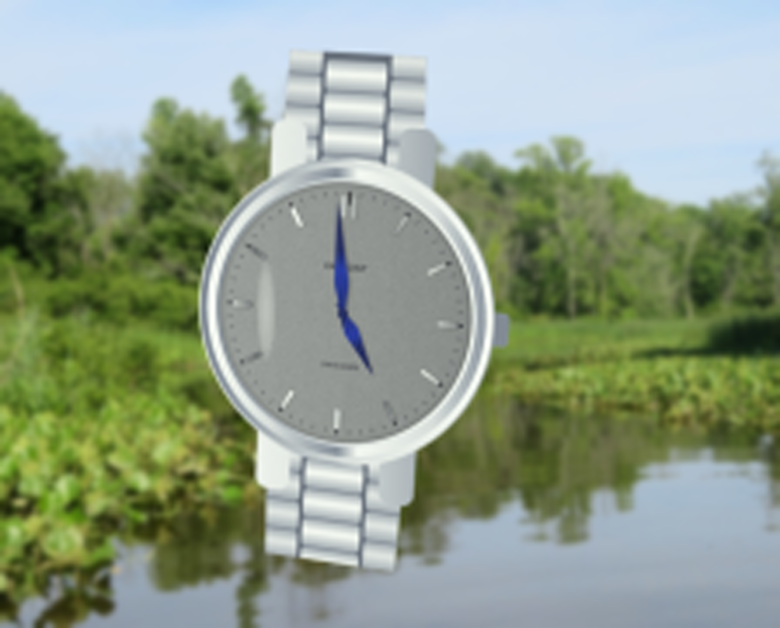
4:59
